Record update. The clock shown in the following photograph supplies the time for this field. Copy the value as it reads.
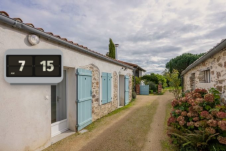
7:15
